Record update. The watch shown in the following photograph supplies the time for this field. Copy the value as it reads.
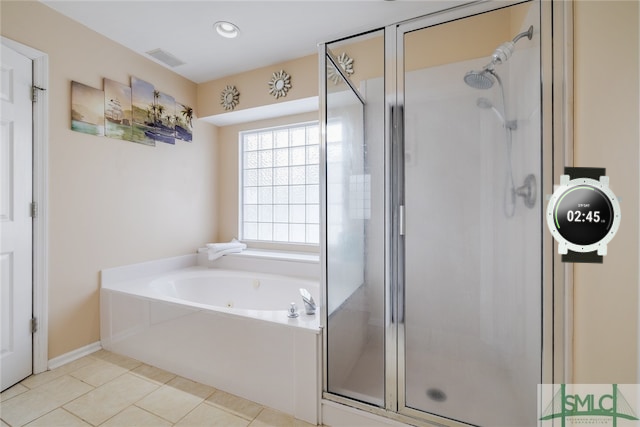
2:45
